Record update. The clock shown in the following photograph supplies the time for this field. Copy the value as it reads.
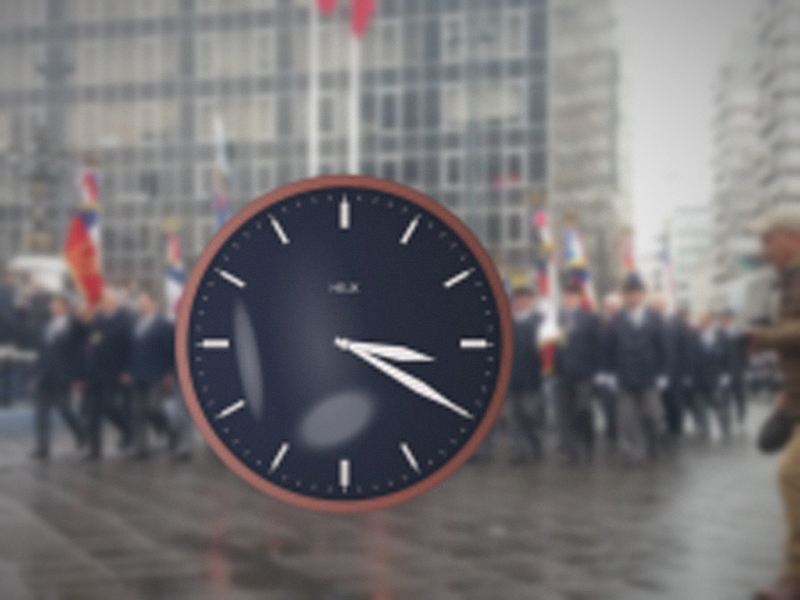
3:20
